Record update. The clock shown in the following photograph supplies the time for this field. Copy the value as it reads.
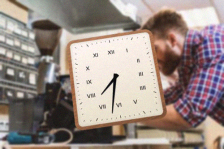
7:32
